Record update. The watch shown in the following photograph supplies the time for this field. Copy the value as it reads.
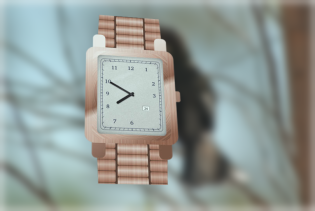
7:50
